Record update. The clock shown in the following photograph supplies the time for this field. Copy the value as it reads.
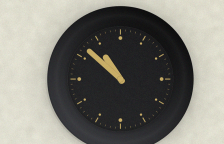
10:52
